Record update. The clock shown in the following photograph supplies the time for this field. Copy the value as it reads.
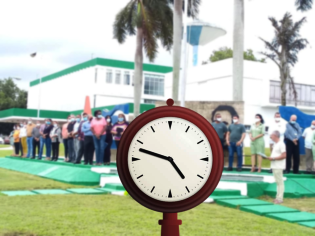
4:48
